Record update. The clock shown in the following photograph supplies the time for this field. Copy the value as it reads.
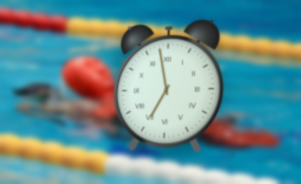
6:58
